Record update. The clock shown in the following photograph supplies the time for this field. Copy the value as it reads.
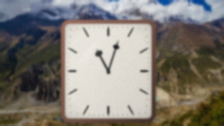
11:03
